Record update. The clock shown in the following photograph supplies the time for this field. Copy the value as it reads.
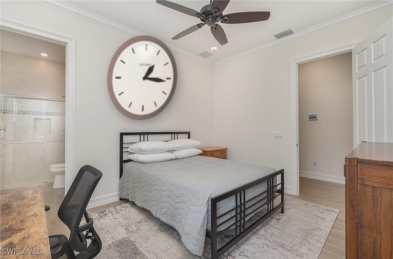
1:16
